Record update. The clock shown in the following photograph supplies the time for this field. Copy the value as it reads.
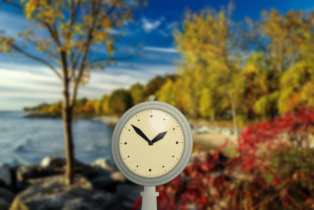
1:52
